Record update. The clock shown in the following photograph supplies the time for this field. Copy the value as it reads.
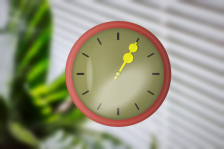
1:05
